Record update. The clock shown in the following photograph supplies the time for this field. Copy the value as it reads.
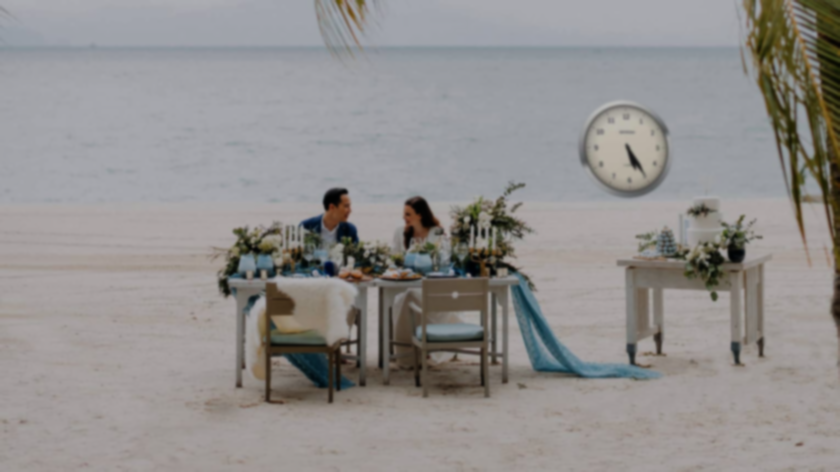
5:25
